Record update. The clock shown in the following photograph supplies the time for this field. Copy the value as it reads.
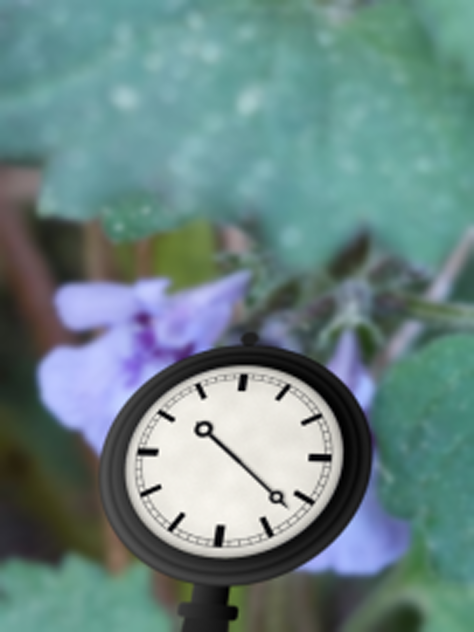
10:22
